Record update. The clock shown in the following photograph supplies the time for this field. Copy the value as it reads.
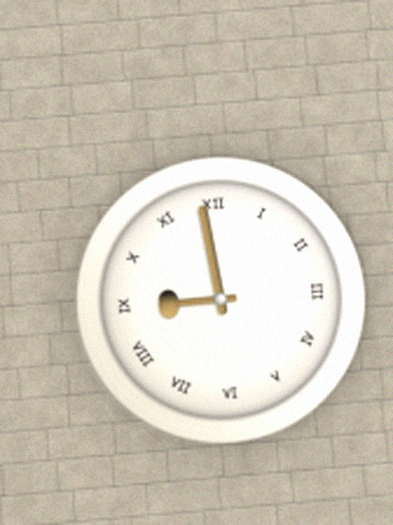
8:59
